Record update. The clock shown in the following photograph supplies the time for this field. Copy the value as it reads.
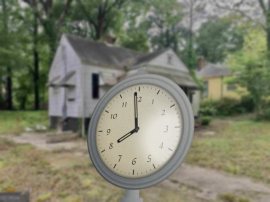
7:59
